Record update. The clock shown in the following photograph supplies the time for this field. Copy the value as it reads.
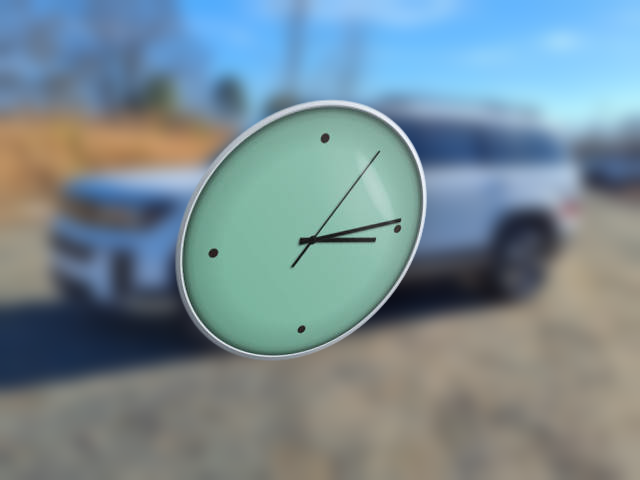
3:14:06
